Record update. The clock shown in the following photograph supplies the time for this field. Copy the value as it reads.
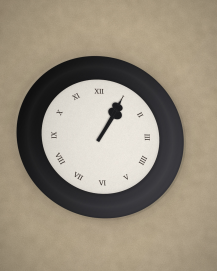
1:05
